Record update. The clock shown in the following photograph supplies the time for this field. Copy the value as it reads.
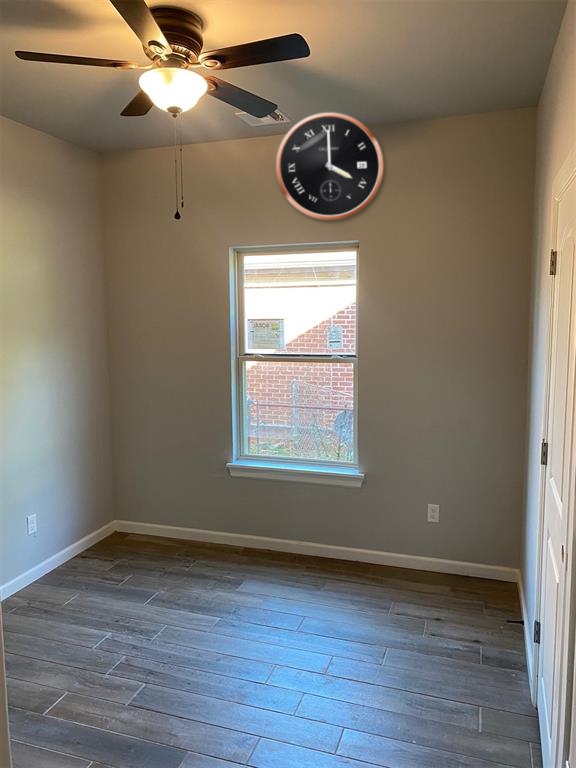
4:00
